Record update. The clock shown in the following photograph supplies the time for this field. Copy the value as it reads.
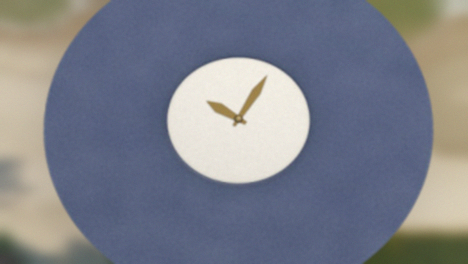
10:05
